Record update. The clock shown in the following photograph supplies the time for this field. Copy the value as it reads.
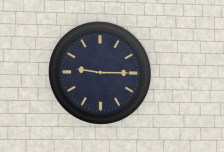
9:15
